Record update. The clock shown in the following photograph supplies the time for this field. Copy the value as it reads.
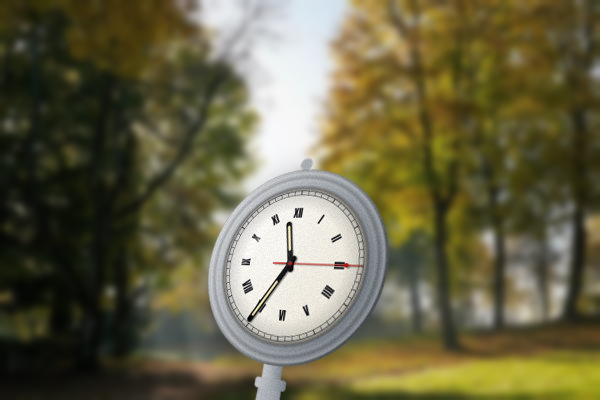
11:35:15
